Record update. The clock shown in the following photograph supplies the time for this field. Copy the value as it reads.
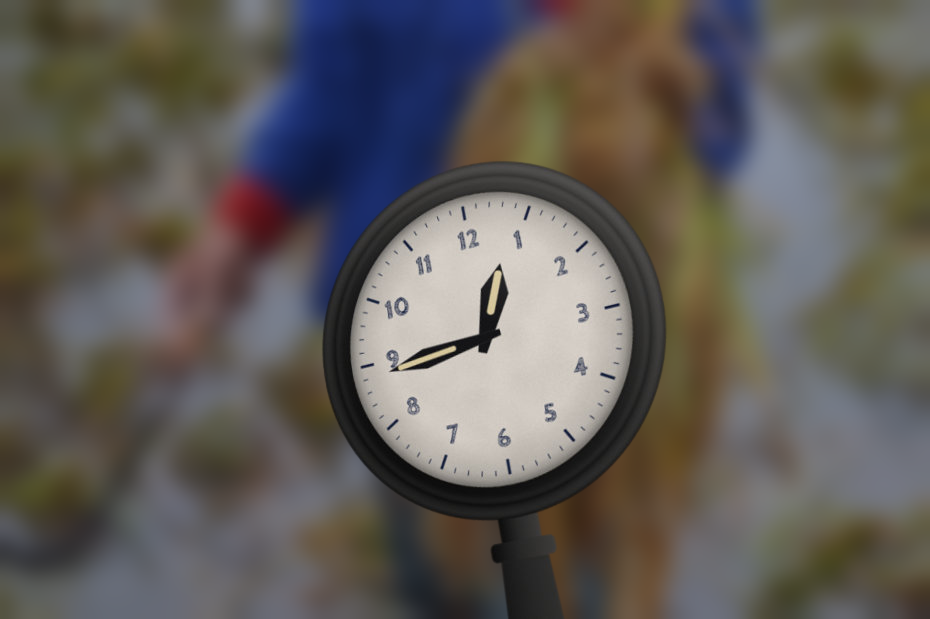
12:44
